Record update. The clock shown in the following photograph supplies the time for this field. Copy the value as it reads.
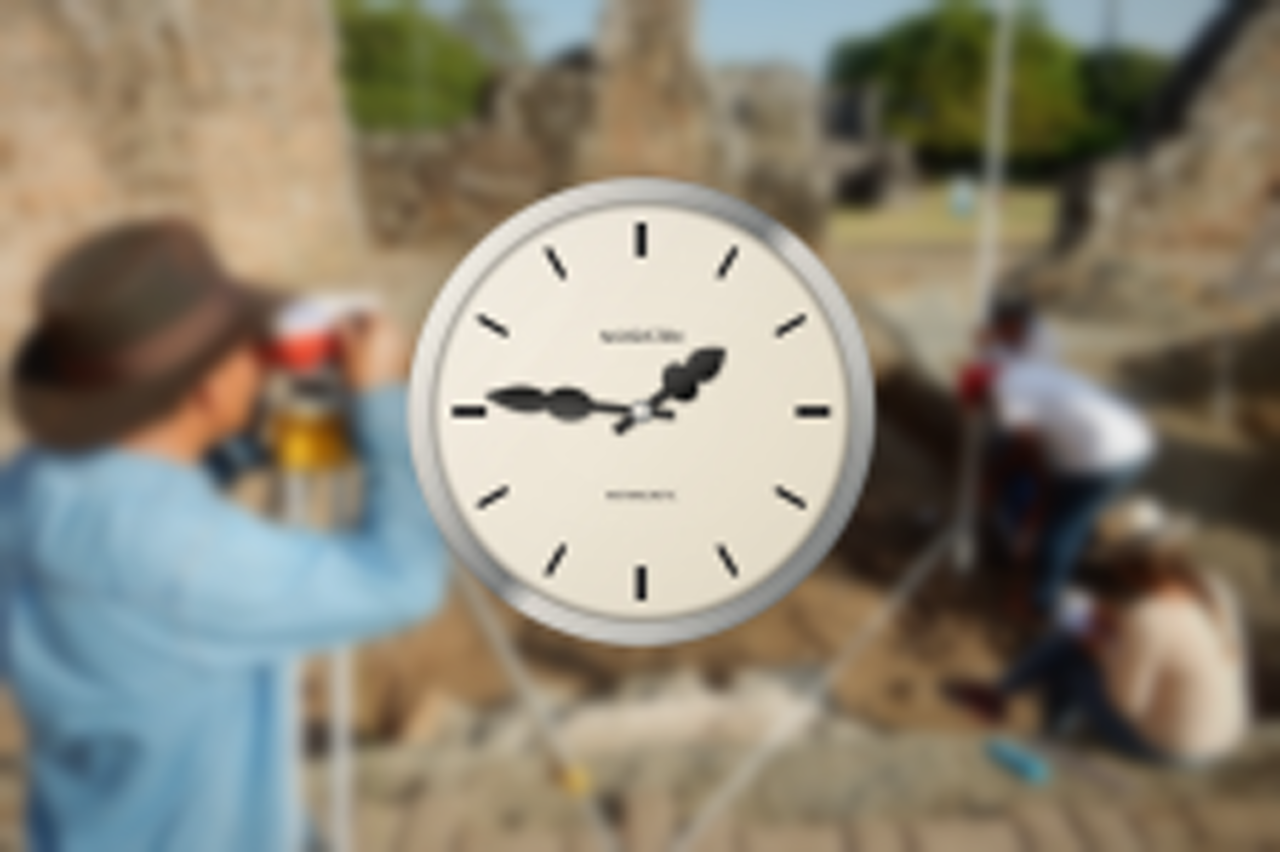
1:46
